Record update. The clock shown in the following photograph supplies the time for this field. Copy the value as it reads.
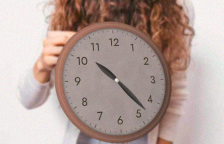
10:23
